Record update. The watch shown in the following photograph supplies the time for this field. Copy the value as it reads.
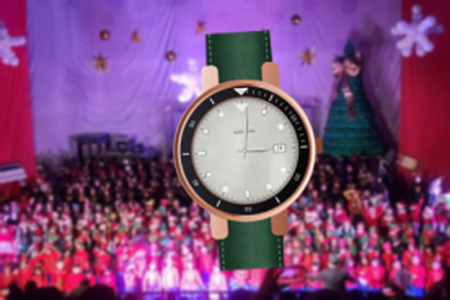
3:01
